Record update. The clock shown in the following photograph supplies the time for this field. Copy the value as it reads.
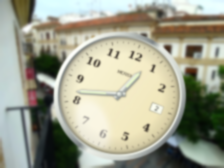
12:42
